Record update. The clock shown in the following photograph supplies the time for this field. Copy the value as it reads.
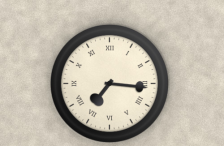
7:16
